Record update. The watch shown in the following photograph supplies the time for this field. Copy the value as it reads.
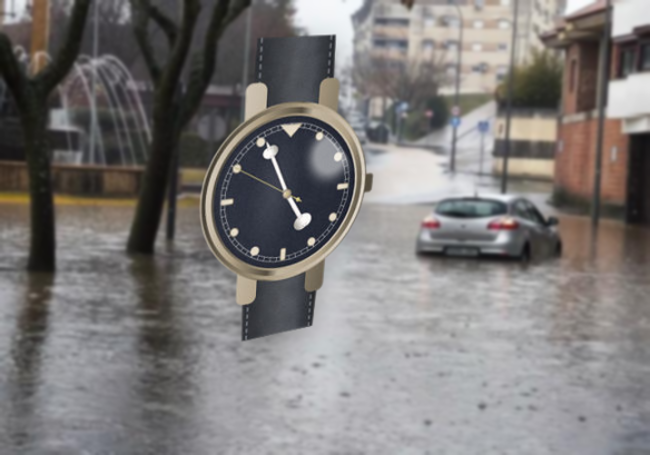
4:55:50
